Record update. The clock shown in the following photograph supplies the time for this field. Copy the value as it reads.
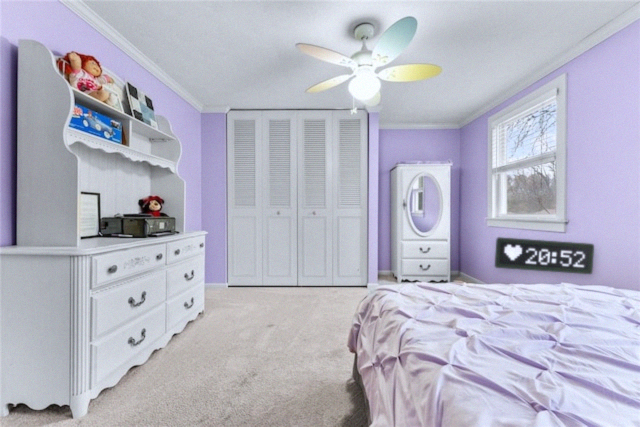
20:52
